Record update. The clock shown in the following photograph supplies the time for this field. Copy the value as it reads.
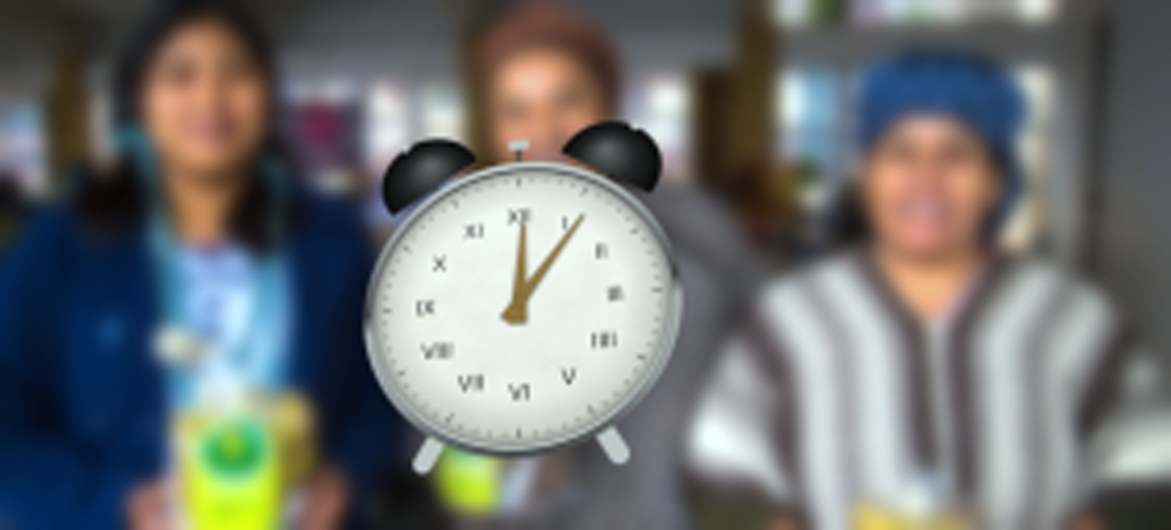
12:06
